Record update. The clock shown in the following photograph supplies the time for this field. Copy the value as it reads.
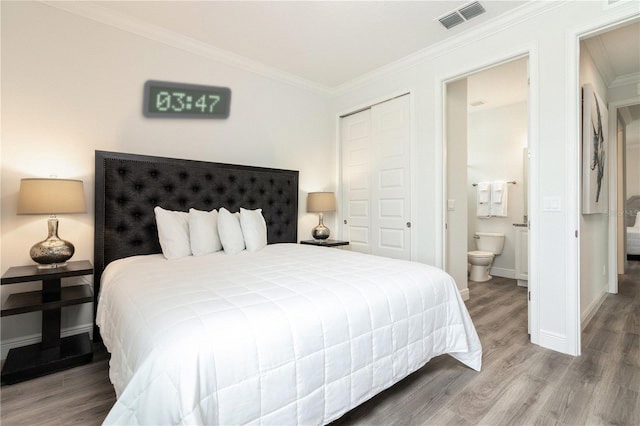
3:47
